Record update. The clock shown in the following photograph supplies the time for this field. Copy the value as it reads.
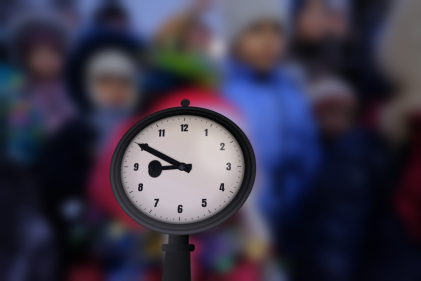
8:50
